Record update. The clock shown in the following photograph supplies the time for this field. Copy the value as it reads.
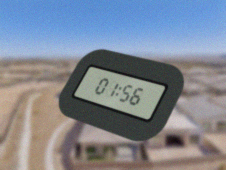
1:56
